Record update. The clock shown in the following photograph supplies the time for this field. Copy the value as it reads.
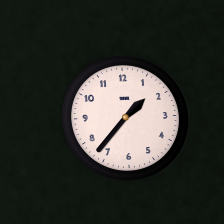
1:37
